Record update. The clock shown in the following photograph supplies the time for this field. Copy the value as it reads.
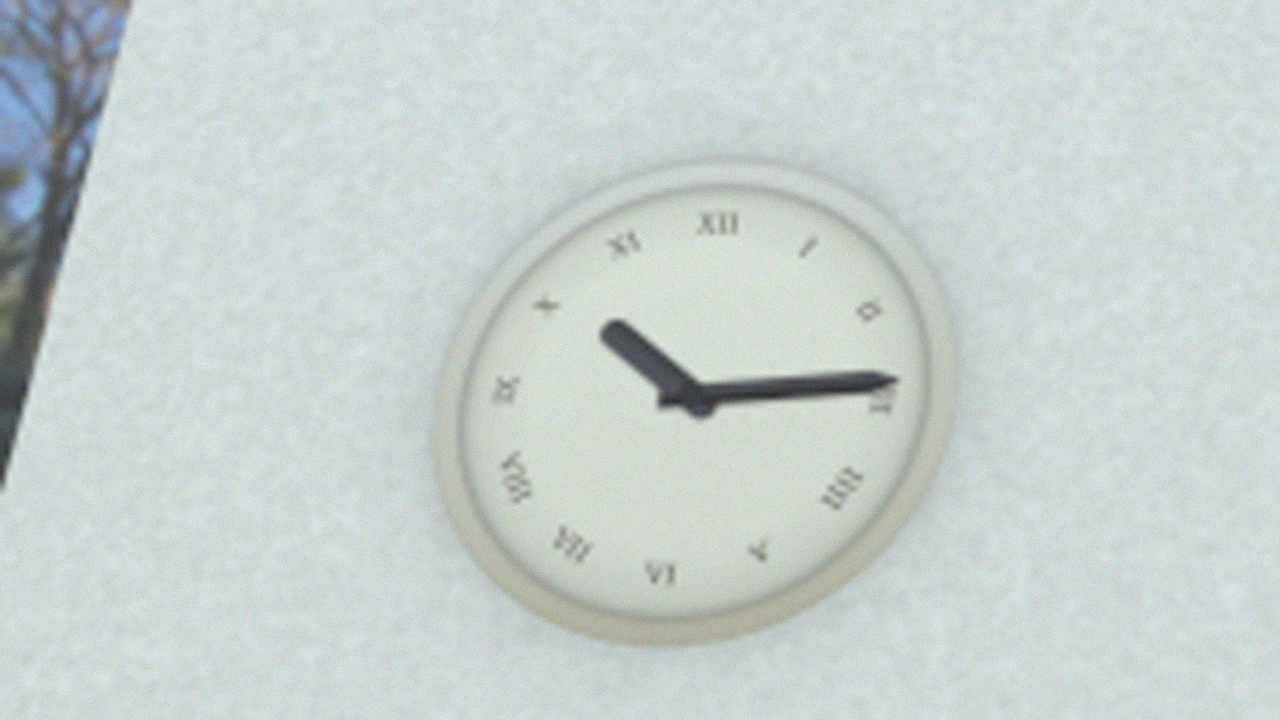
10:14
